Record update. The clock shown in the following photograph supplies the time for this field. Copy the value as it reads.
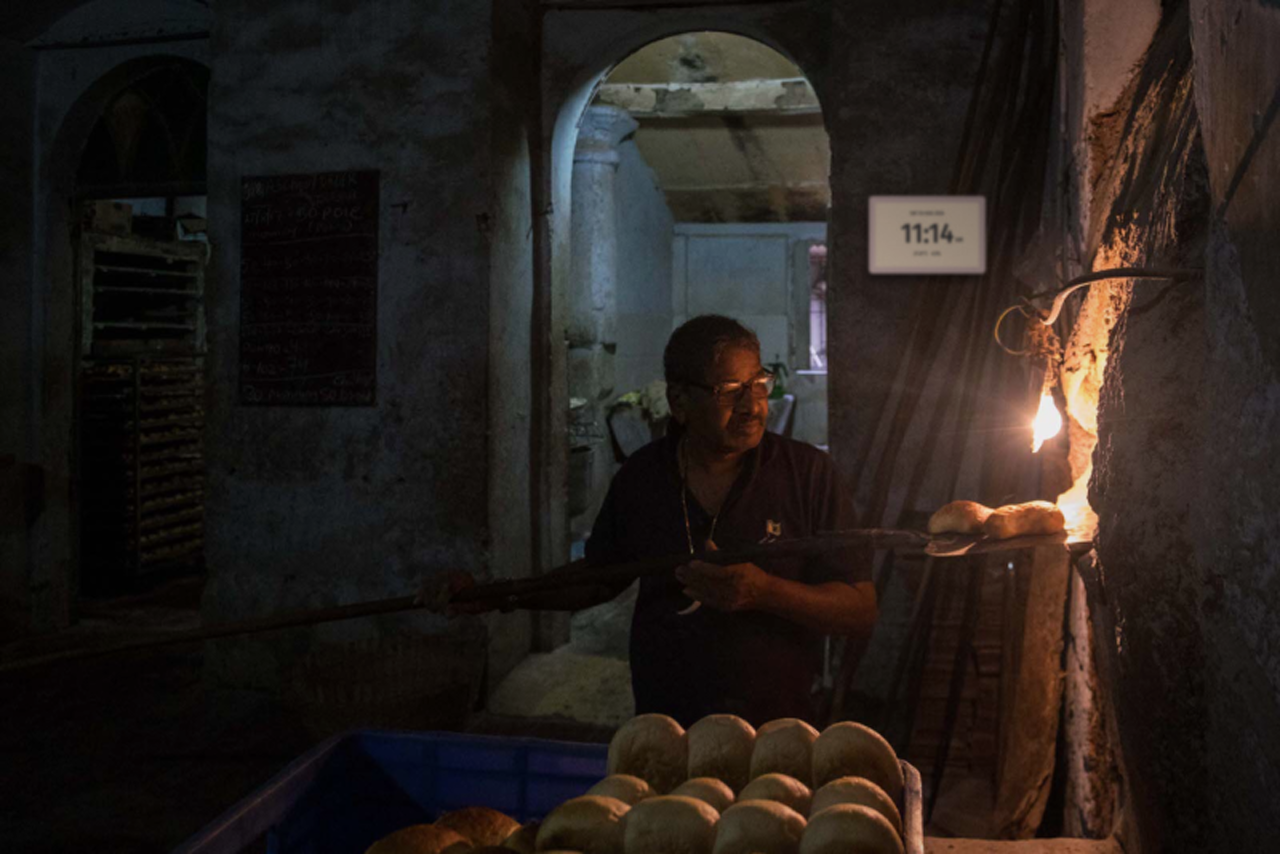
11:14
